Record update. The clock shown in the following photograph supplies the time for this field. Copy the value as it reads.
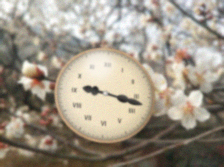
9:17
